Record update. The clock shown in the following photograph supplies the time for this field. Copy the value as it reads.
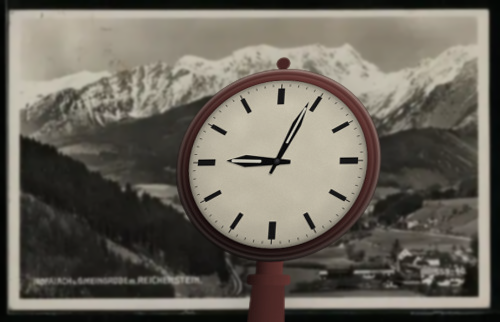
9:04
